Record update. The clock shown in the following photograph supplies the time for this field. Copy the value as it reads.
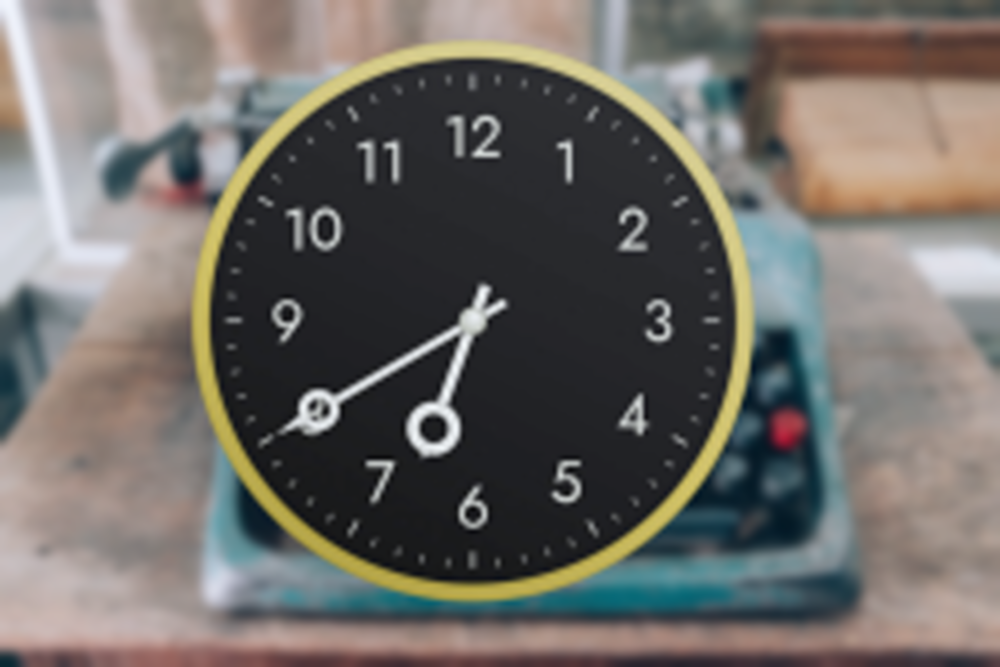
6:40
